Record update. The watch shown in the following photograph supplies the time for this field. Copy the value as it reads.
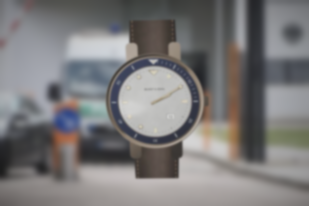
2:10
